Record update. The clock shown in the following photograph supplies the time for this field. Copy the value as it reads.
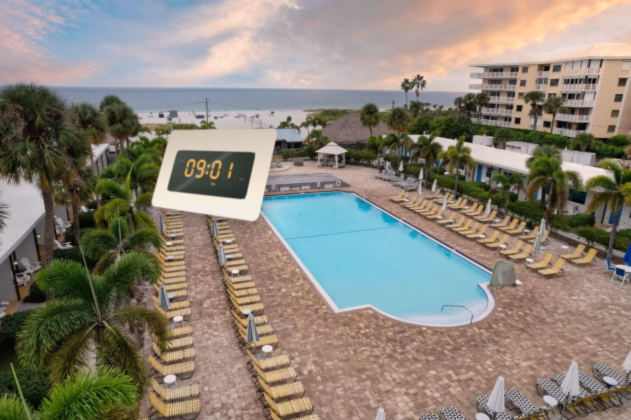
9:01
